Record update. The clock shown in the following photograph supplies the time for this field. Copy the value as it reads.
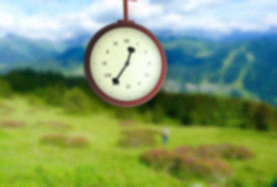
12:36
